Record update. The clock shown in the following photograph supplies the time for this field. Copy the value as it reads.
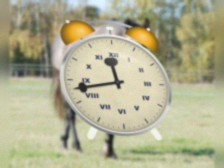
11:43
